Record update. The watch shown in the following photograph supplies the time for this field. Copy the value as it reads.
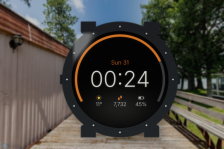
0:24
